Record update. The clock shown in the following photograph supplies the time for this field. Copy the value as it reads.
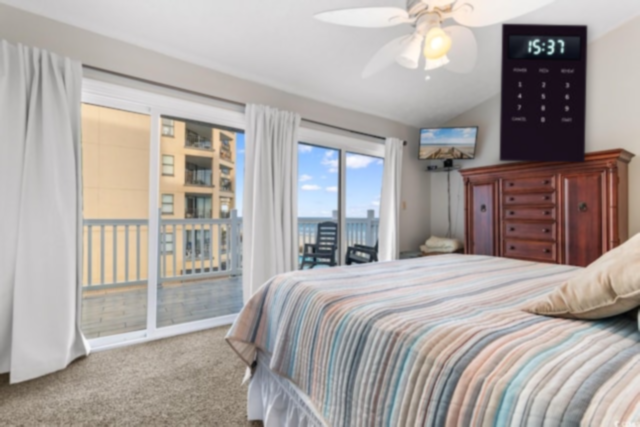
15:37
